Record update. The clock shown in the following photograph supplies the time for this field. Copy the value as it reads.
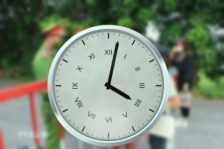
4:02
